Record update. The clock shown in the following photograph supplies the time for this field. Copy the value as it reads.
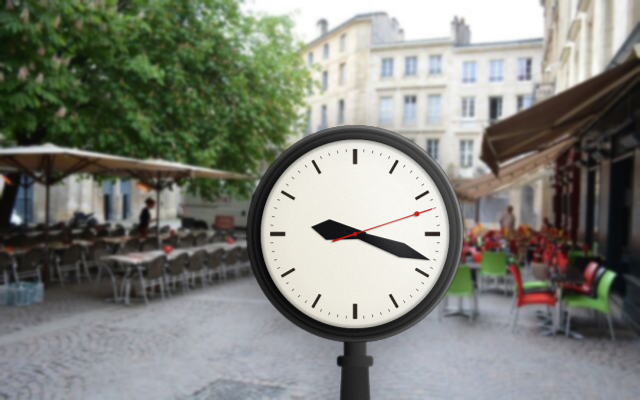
9:18:12
